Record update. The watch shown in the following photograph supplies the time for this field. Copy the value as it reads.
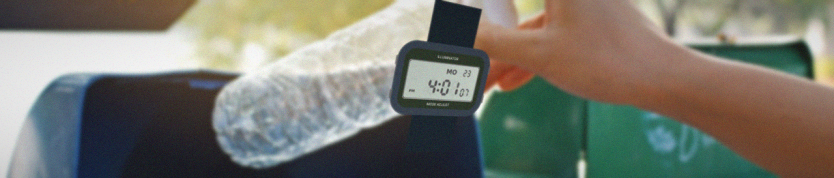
4:01:07
